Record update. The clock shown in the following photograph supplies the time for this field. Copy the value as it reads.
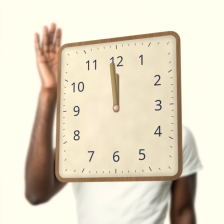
11:59
